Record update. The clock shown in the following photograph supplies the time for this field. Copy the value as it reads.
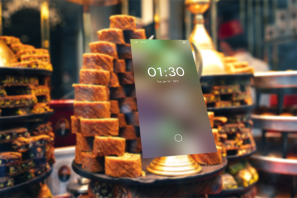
1:30
